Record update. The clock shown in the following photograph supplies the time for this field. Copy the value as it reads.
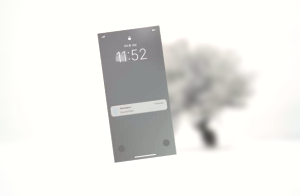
11:52
